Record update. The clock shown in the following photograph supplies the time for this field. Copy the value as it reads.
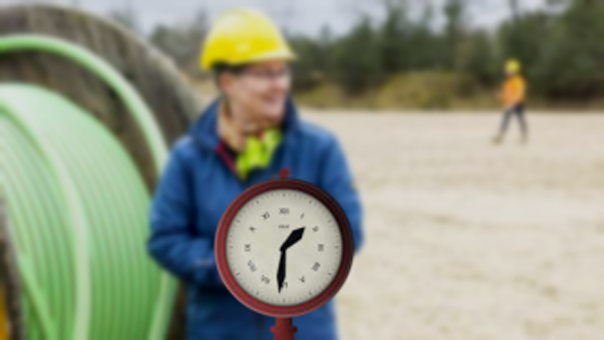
1:31
